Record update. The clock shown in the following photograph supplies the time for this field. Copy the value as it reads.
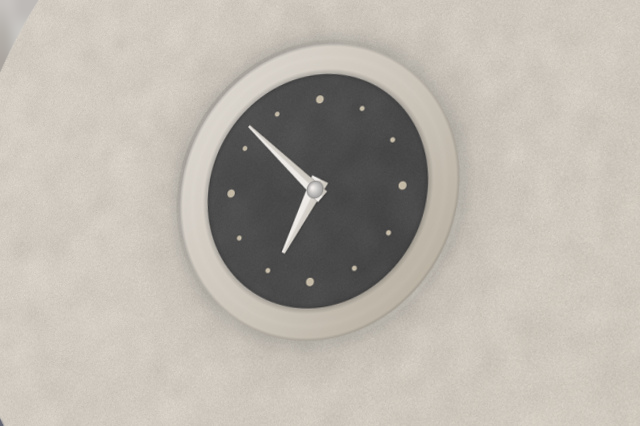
6:52
